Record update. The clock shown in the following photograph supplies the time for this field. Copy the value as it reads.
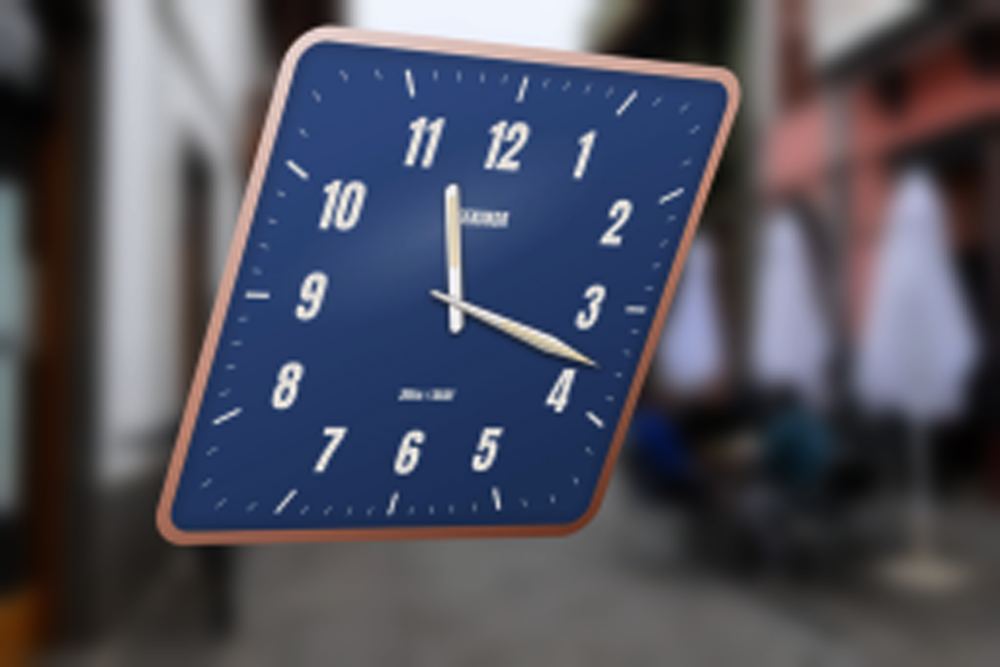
11:18
